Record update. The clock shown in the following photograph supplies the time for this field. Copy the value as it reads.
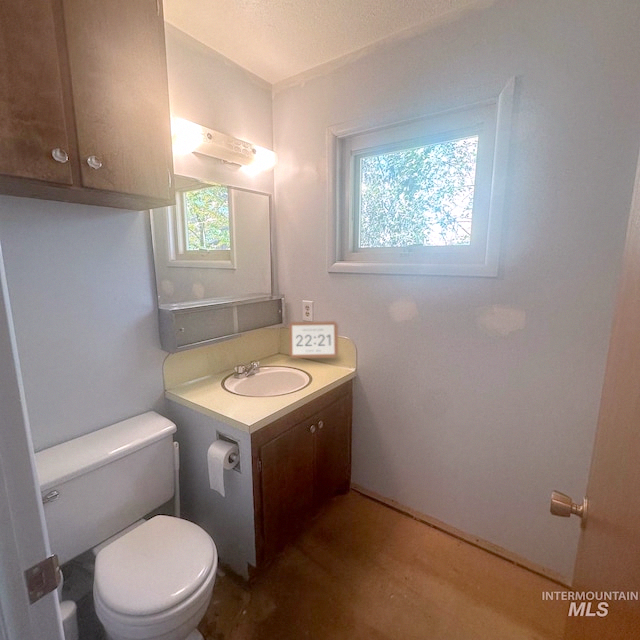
22:21
